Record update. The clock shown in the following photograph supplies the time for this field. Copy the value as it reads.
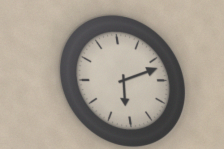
6:12
